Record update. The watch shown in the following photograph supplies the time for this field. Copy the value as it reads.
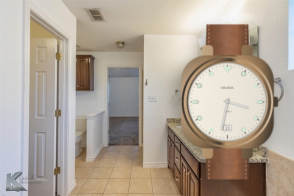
3:32
